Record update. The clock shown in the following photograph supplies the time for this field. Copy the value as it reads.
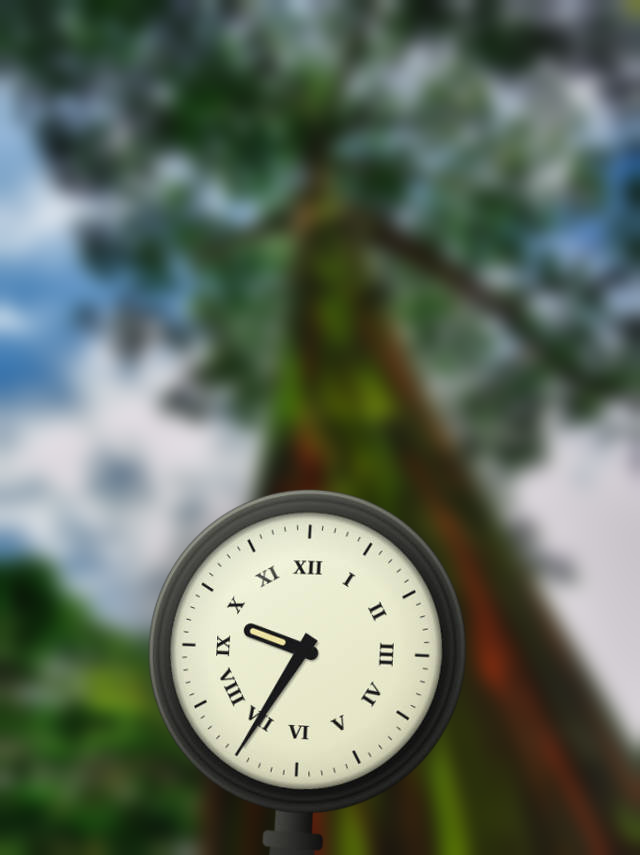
9:35
